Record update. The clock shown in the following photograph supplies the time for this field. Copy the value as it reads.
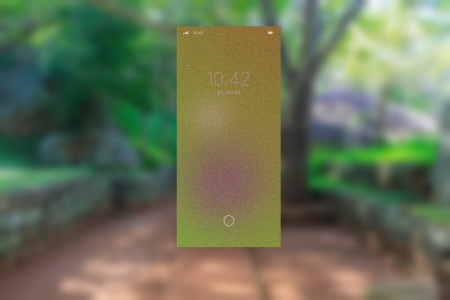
10:42
